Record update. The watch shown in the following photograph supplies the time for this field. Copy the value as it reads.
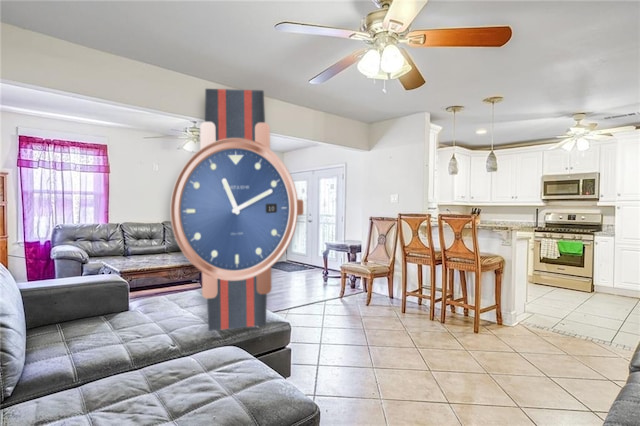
11:11
